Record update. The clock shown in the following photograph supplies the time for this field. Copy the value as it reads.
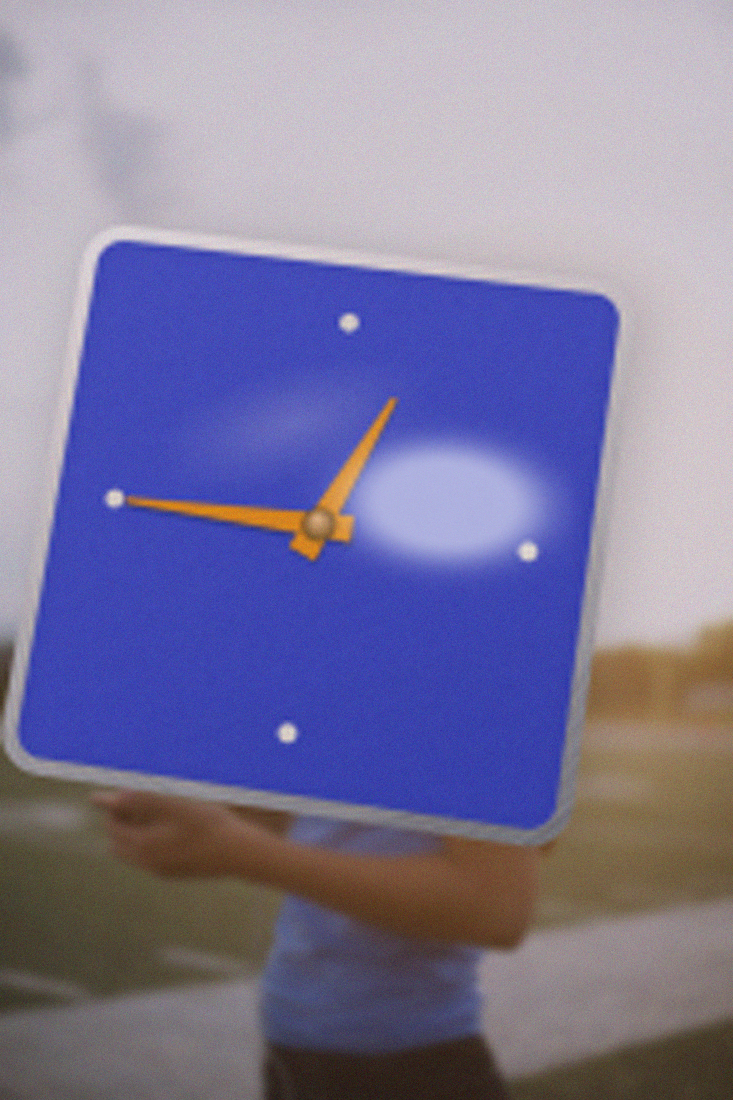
12:45
